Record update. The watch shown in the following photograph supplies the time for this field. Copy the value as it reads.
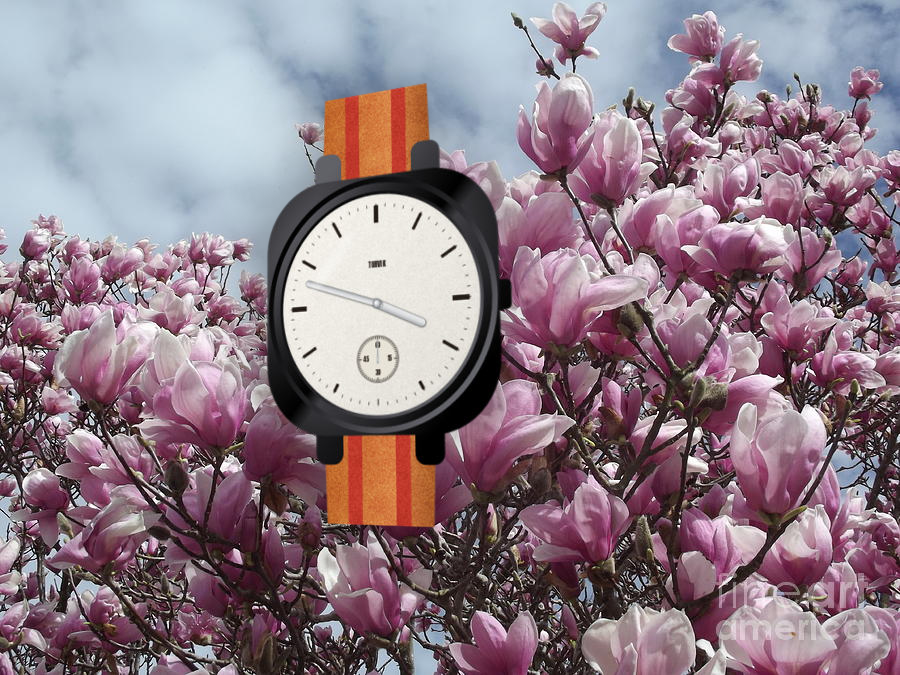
3:48
